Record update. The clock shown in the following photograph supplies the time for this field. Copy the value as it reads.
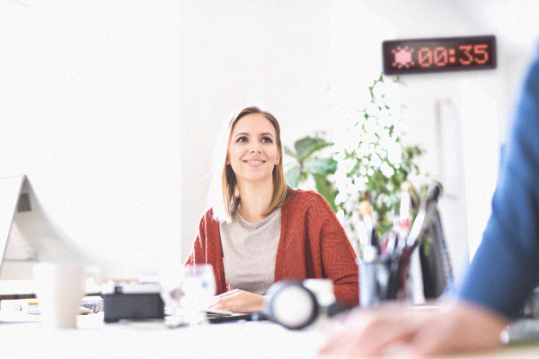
0:35
